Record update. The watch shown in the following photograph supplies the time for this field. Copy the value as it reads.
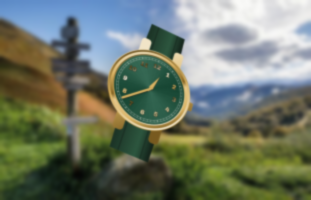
12:38
